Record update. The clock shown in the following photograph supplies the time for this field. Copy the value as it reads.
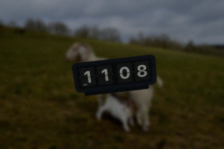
11:08
